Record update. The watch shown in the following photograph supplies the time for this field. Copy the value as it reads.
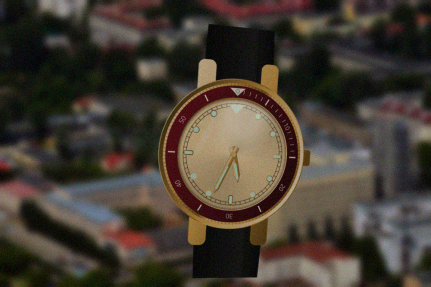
5:34
